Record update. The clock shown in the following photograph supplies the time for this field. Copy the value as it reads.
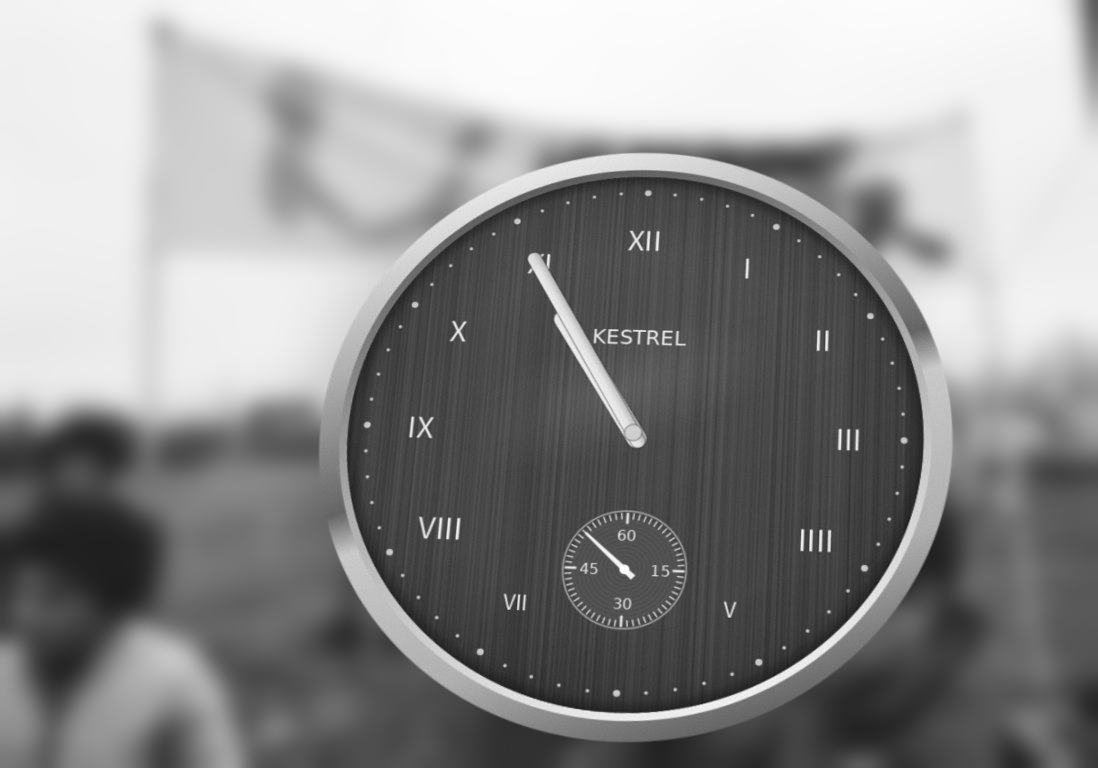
10:54:52
